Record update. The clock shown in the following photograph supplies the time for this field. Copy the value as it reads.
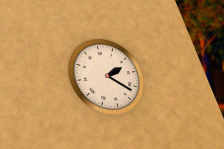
2:22
